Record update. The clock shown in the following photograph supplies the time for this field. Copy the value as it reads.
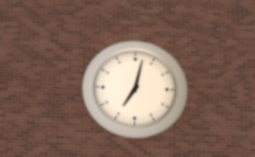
7:02
